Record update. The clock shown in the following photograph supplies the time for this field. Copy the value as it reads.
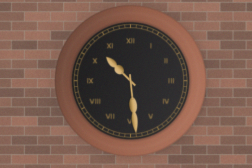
10:29
